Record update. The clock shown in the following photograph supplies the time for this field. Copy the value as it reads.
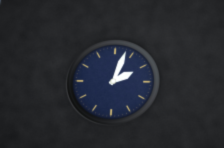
2:03
